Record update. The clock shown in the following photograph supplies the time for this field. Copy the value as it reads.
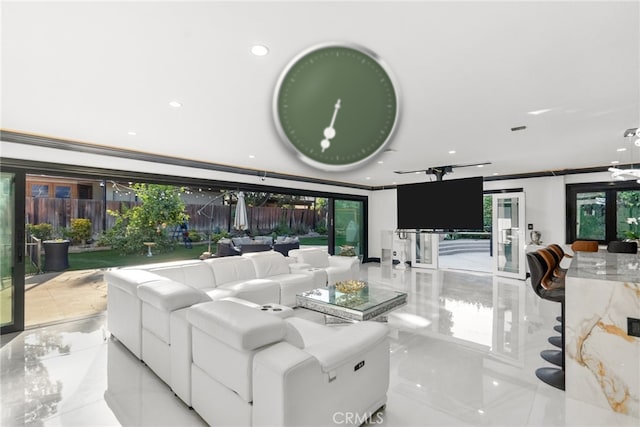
6:33
